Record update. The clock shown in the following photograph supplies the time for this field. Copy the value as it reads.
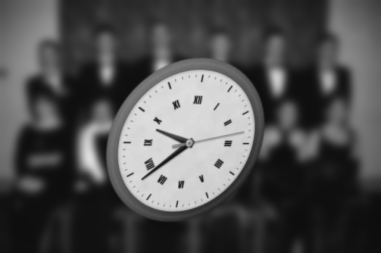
9:38:13
